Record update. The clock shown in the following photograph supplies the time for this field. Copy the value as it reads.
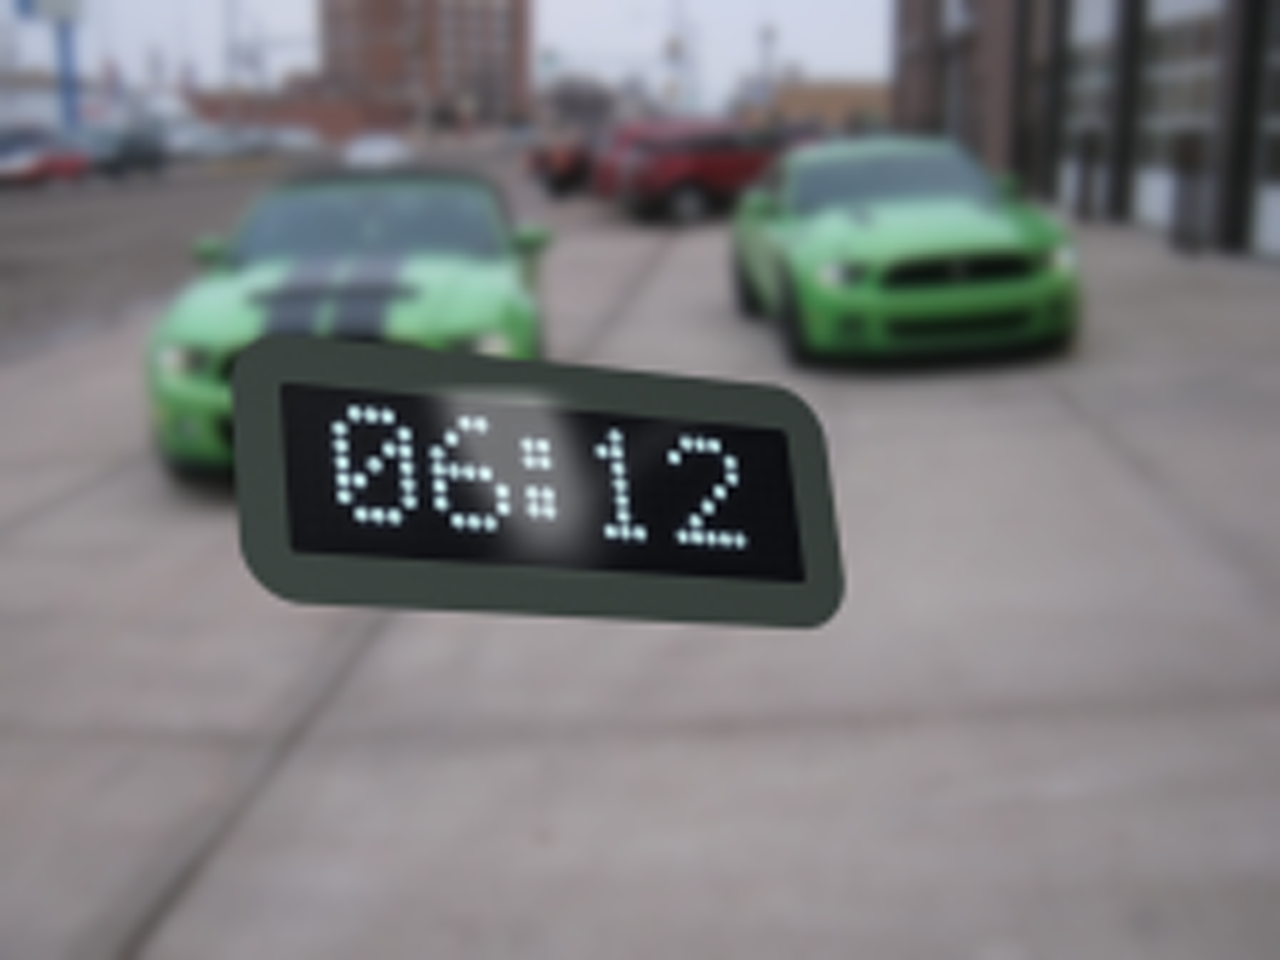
6:12
